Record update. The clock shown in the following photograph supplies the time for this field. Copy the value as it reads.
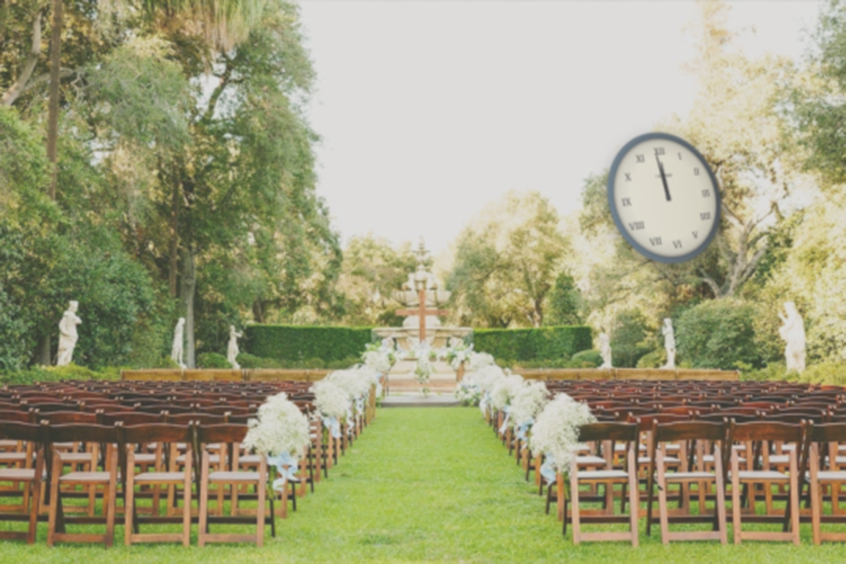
11:59
